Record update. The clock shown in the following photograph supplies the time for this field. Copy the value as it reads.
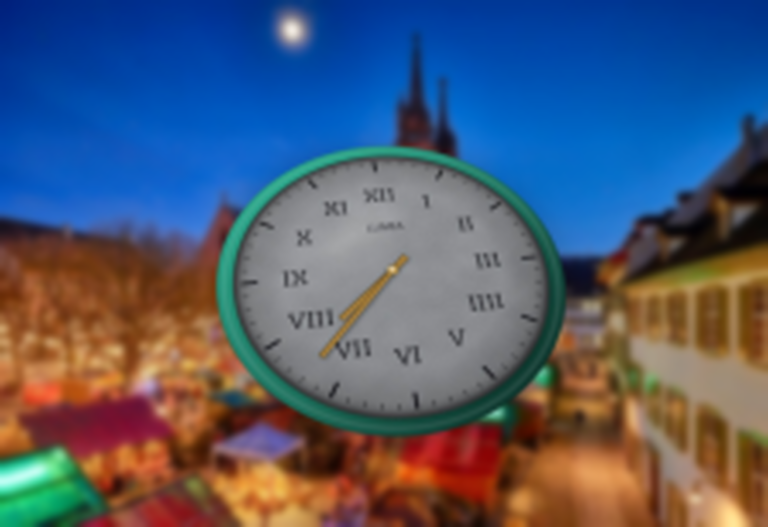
7:37
